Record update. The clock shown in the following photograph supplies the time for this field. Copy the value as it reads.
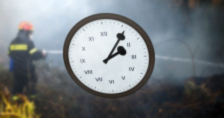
2:06
